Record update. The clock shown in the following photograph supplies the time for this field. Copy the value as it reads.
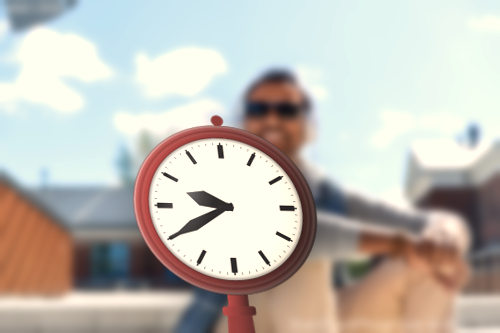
9:40
